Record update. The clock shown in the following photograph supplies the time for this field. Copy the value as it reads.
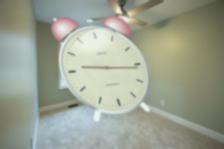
9:16
